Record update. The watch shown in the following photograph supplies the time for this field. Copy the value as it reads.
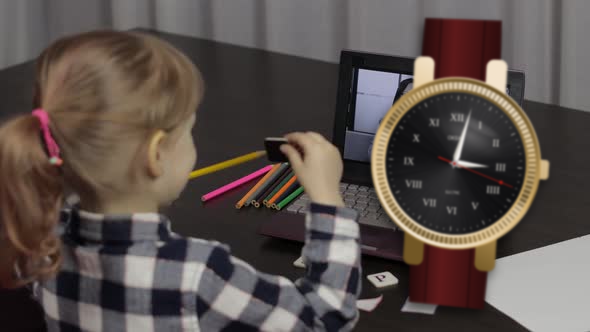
3:02:18
